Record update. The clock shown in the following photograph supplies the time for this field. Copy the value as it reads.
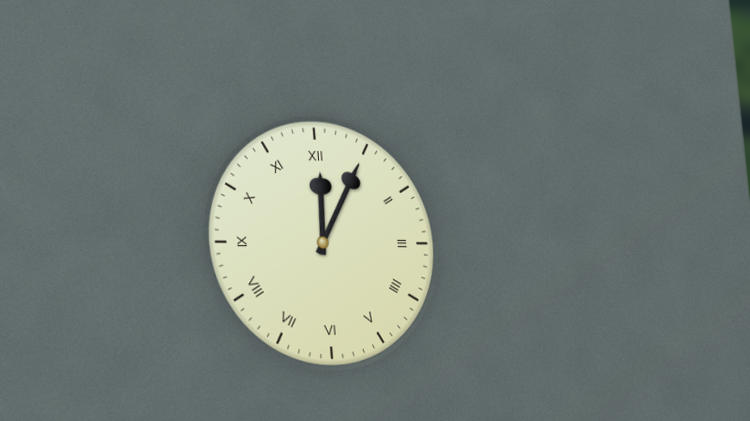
12:05
